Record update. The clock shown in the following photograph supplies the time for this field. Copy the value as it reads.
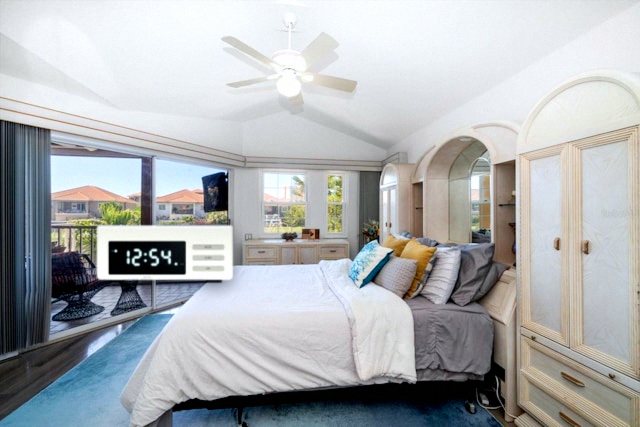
12:54
